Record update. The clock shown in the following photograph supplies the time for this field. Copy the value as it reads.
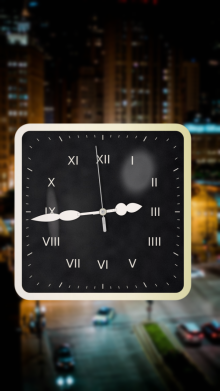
2:43:59
